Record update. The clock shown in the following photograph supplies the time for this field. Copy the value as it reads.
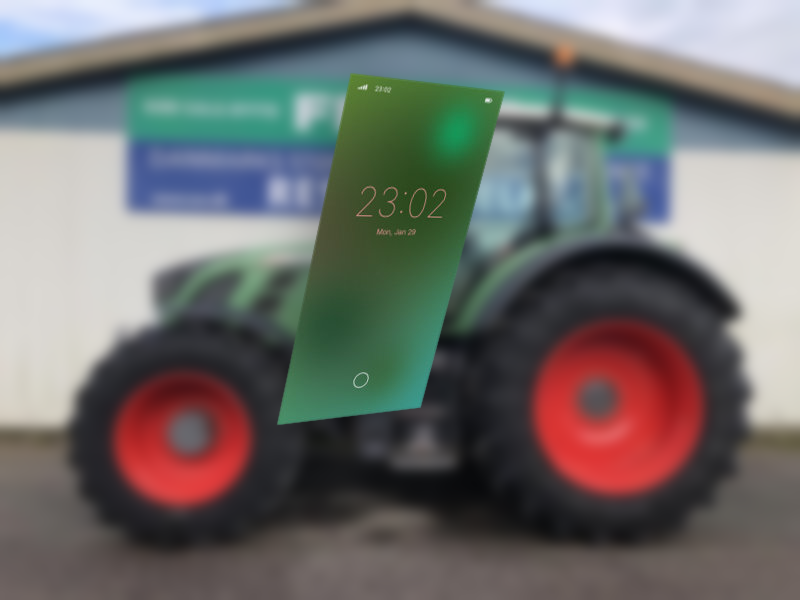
23:02
